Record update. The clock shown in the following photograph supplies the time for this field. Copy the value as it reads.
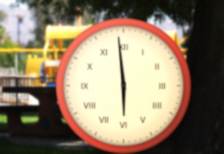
5:59
